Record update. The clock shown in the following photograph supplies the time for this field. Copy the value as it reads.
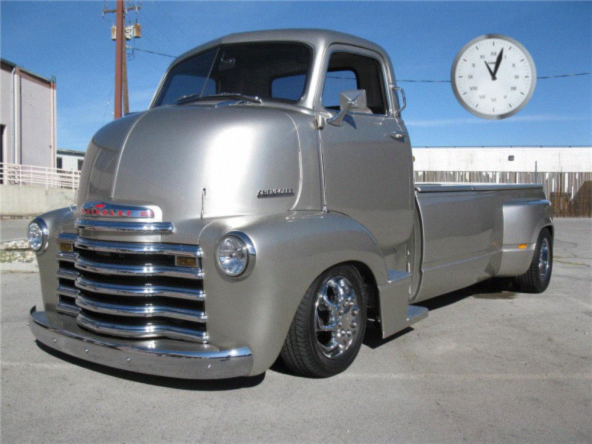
11:03
